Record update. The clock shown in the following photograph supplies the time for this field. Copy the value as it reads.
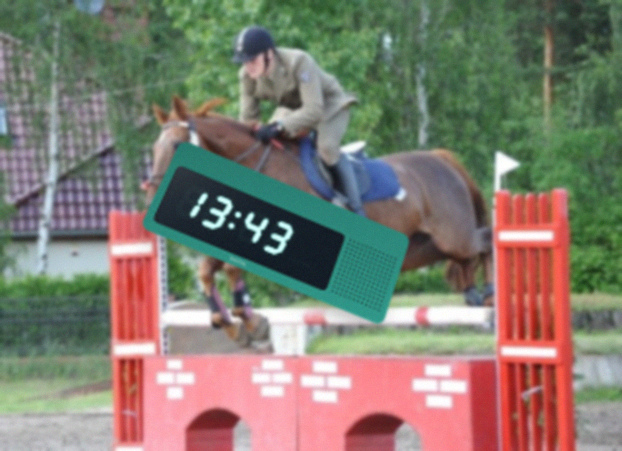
13:43
